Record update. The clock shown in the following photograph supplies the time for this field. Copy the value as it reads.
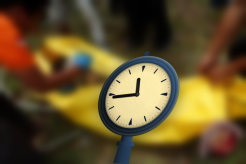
11:44
